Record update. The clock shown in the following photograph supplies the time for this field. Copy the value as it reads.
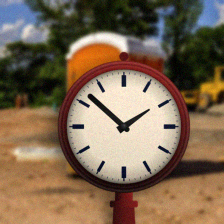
1:52
